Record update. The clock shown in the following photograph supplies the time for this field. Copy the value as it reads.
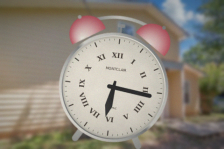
6:16
